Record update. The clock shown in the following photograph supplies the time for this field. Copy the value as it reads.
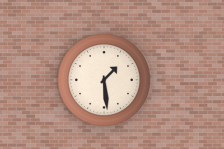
1:29
